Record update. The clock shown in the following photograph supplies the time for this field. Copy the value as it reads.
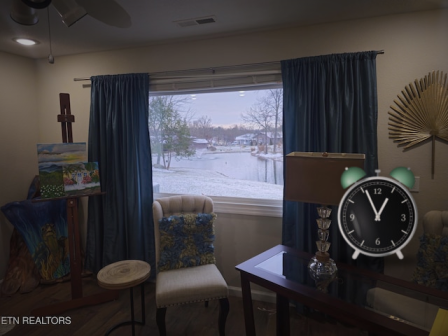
12:56
